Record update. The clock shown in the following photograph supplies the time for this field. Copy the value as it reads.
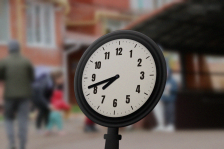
7:42
